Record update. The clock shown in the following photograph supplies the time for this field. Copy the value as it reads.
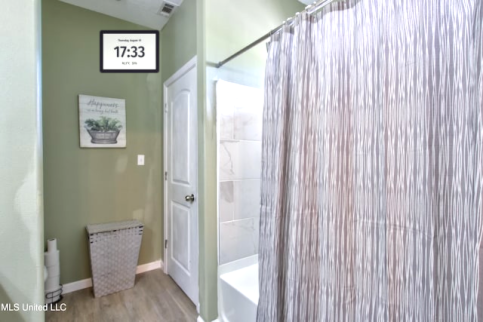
17:33
